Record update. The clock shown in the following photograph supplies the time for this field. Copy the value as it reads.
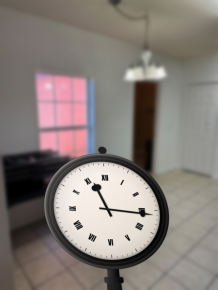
11:16
